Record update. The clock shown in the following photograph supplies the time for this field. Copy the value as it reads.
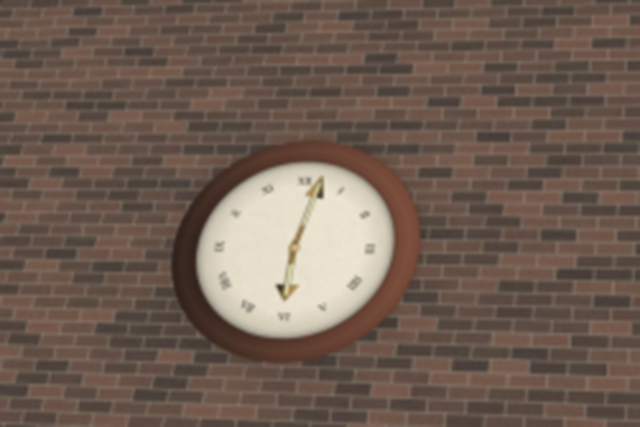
6:02
